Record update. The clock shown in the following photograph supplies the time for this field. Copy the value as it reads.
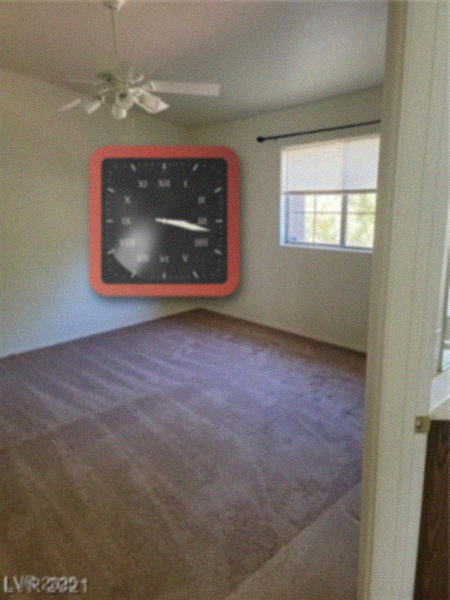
3:17
